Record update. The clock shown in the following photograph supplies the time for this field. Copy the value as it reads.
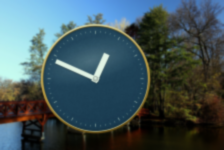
12:49
